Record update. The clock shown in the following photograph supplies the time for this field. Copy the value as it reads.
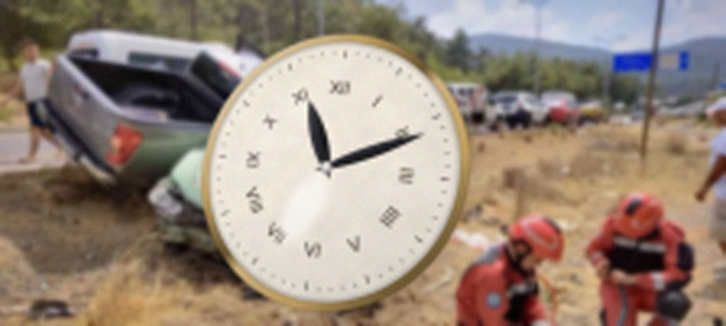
11:11
